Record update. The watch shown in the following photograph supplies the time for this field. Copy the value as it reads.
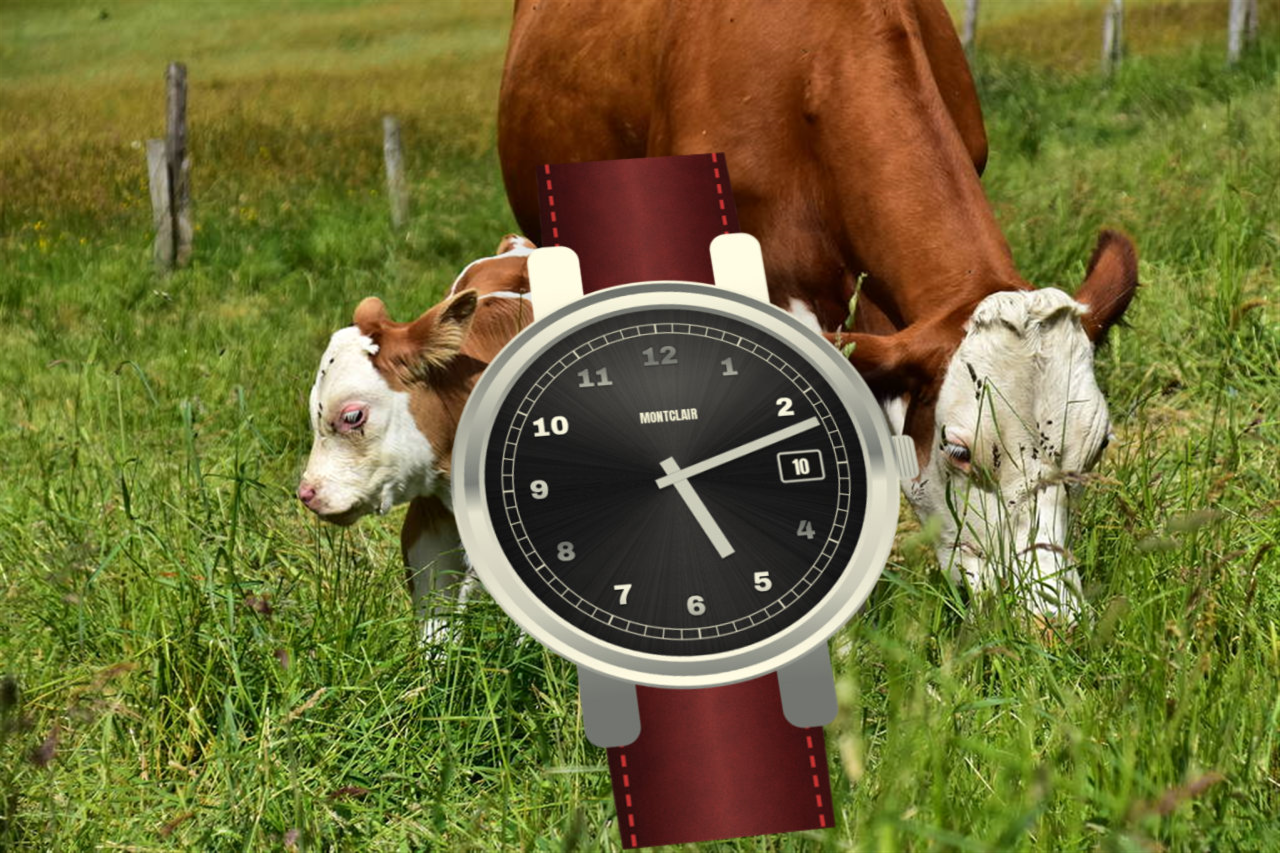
5:12
